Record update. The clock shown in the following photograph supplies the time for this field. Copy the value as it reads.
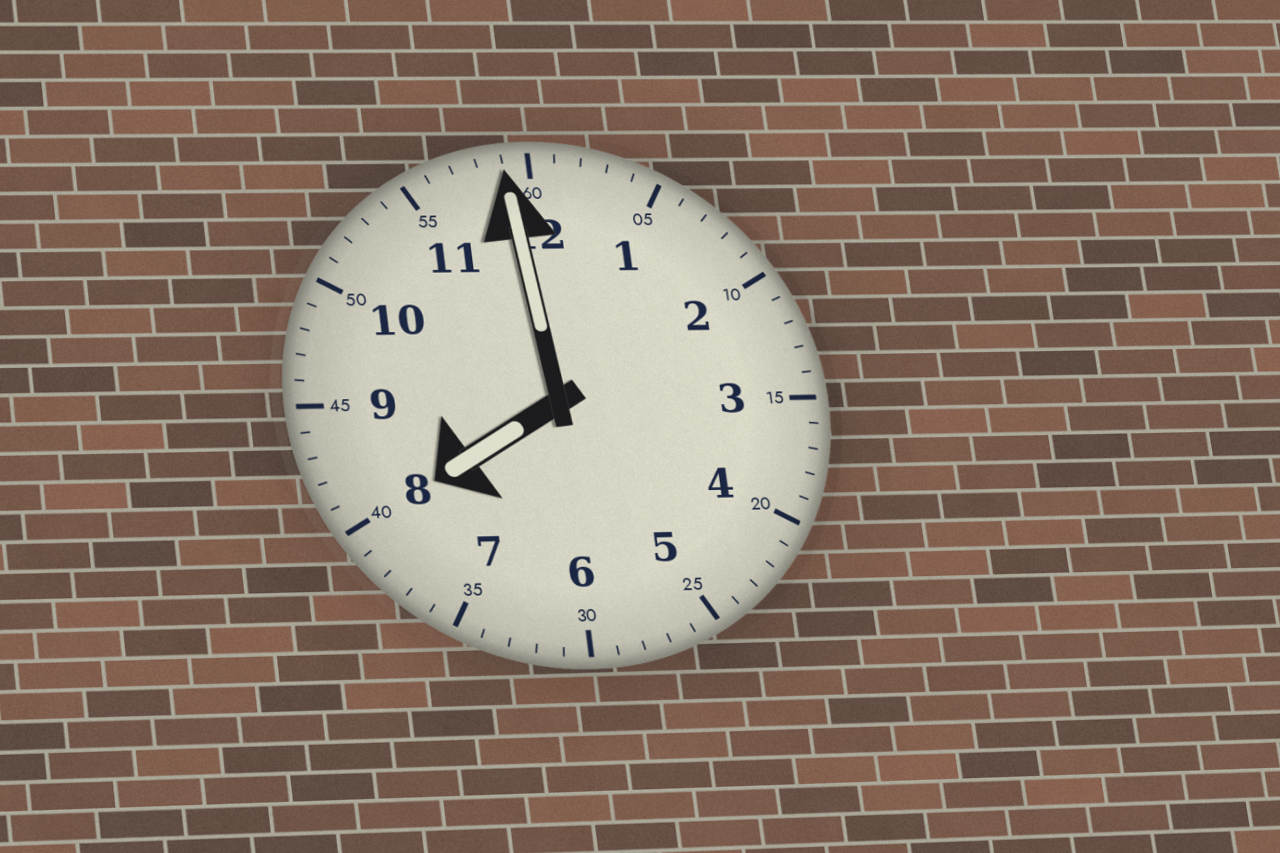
7:59
